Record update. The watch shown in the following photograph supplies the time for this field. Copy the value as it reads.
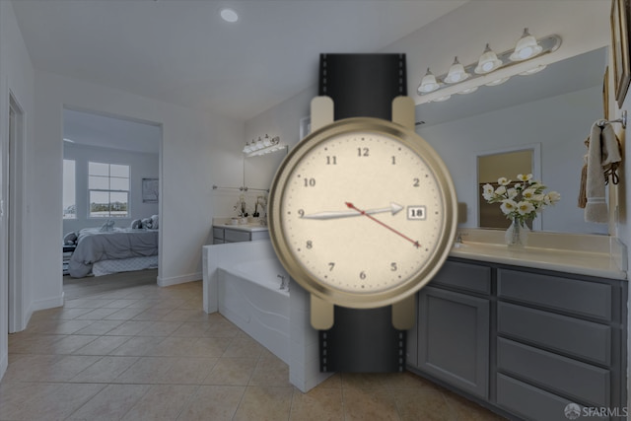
2:44:20
